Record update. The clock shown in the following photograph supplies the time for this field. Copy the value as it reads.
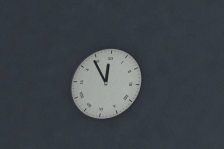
11:54
